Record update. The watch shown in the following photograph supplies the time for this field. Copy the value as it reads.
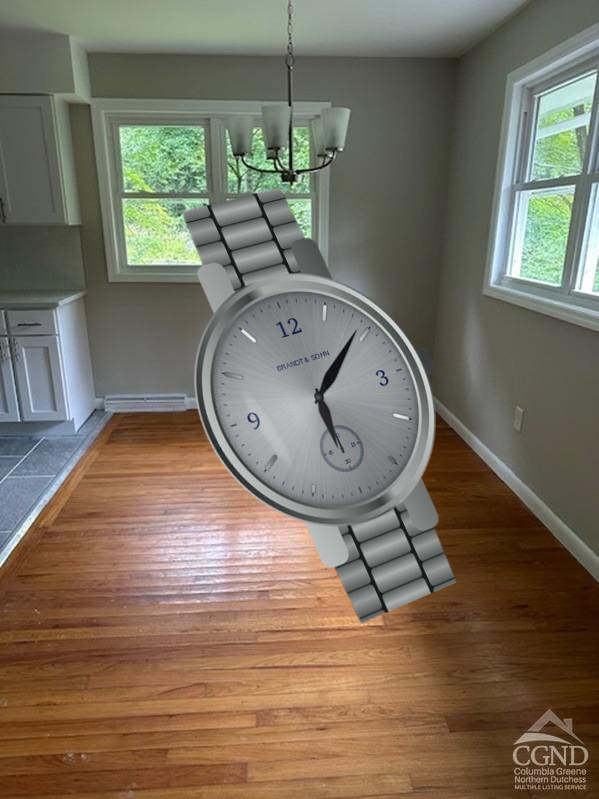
6:09
